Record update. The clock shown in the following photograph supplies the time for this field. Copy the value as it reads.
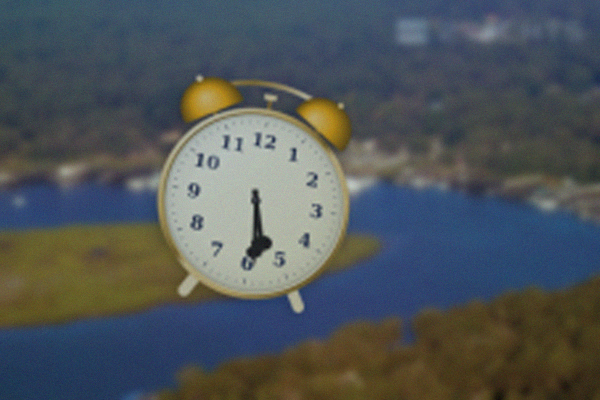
5:29
